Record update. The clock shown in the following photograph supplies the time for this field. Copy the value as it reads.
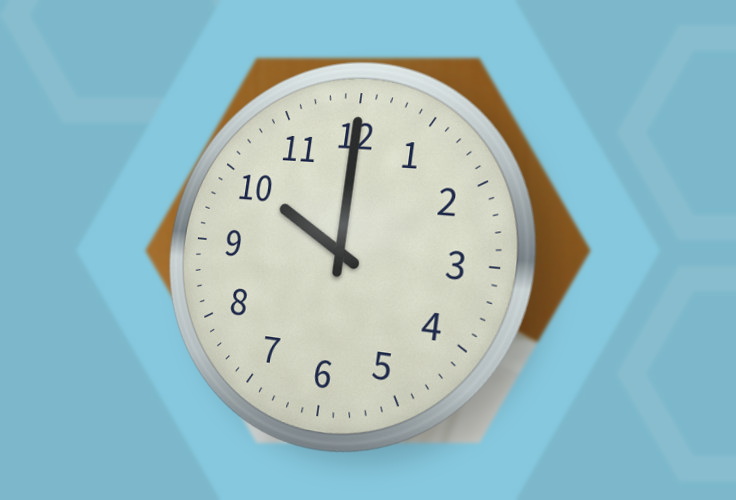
10:00
